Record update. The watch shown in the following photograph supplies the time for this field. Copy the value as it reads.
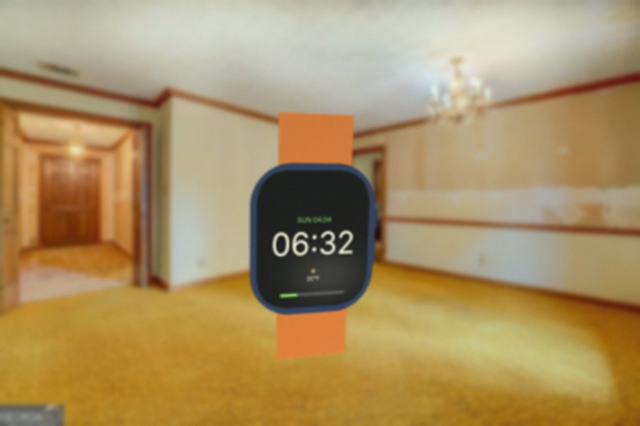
6:32
